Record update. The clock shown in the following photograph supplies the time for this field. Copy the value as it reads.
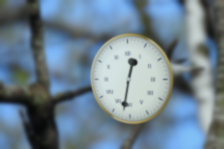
12:32
